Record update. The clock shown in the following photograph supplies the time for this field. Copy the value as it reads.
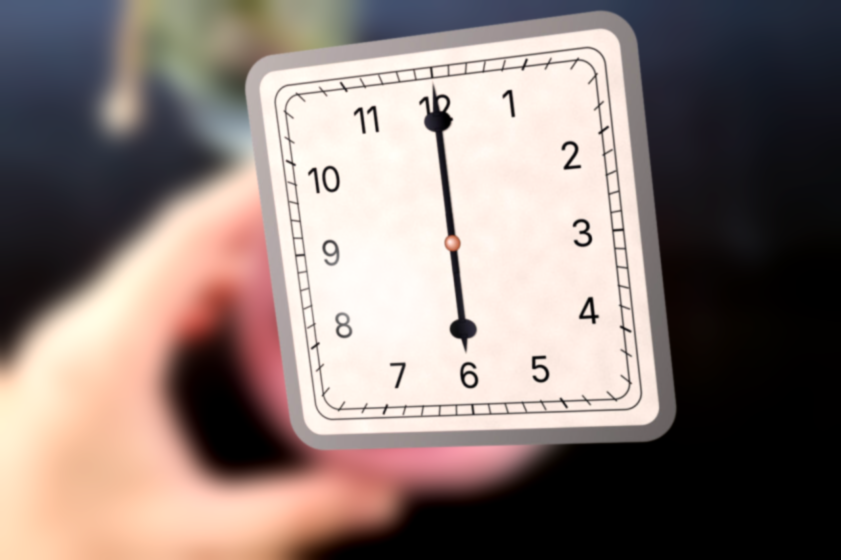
6:00
